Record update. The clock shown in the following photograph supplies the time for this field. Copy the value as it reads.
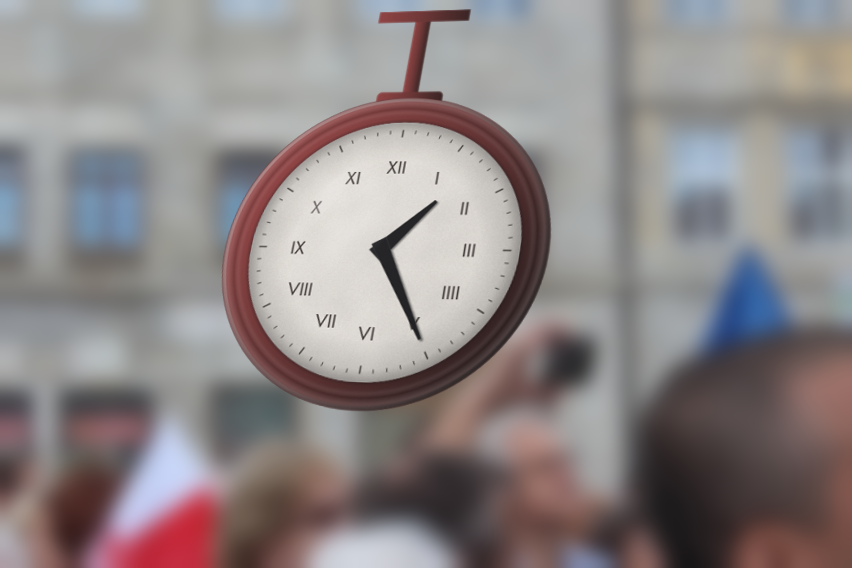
1:25
